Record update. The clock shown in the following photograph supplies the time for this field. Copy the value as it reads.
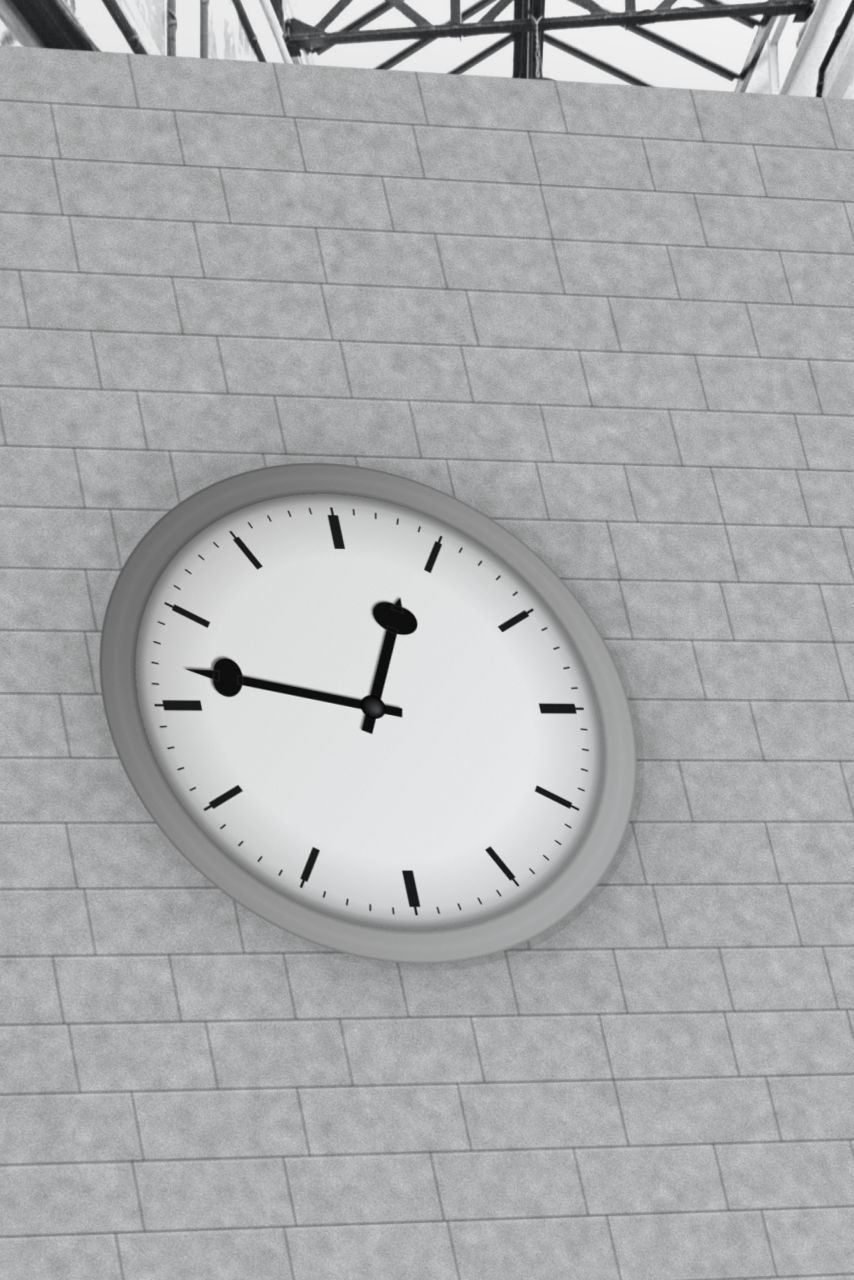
12:47
